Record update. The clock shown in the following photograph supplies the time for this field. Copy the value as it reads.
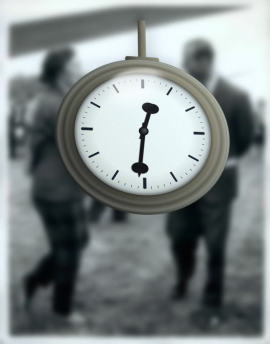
12:31
